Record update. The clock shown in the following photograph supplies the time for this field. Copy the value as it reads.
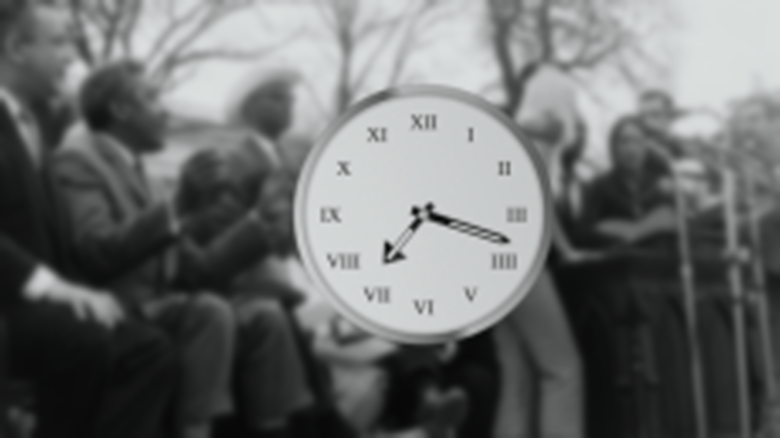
7:18
